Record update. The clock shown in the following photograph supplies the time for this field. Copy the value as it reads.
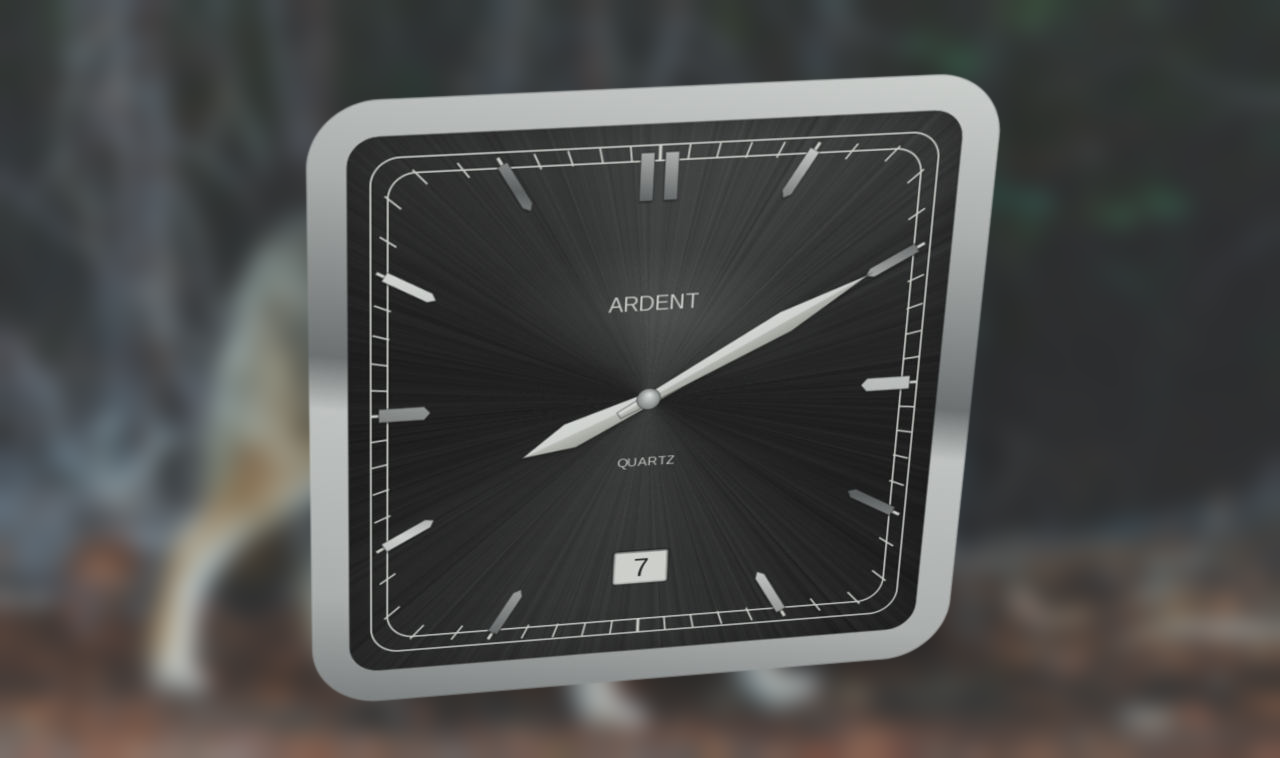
8:10
